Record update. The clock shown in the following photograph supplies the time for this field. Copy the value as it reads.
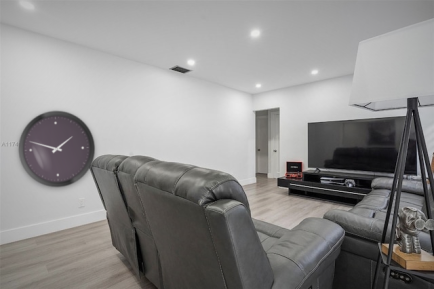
1:48
